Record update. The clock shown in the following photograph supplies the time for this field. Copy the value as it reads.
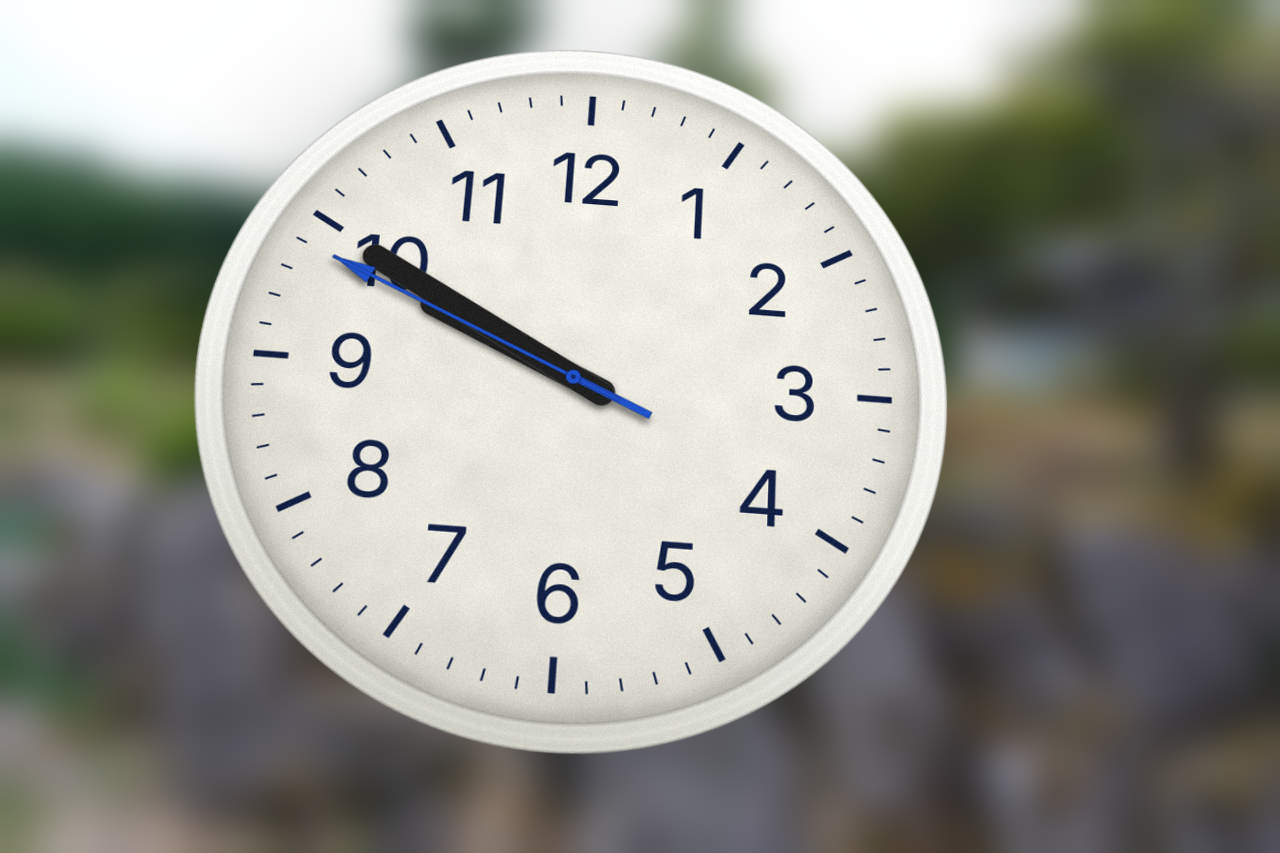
9:49:49
